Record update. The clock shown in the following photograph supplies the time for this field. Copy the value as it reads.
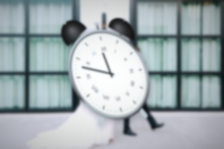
11:48
